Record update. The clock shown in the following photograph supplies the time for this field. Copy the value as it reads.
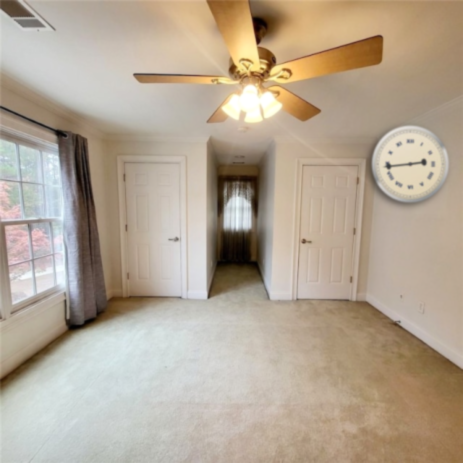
2:44
